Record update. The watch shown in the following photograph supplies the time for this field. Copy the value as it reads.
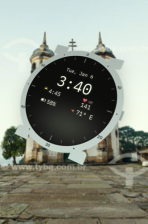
3:40
